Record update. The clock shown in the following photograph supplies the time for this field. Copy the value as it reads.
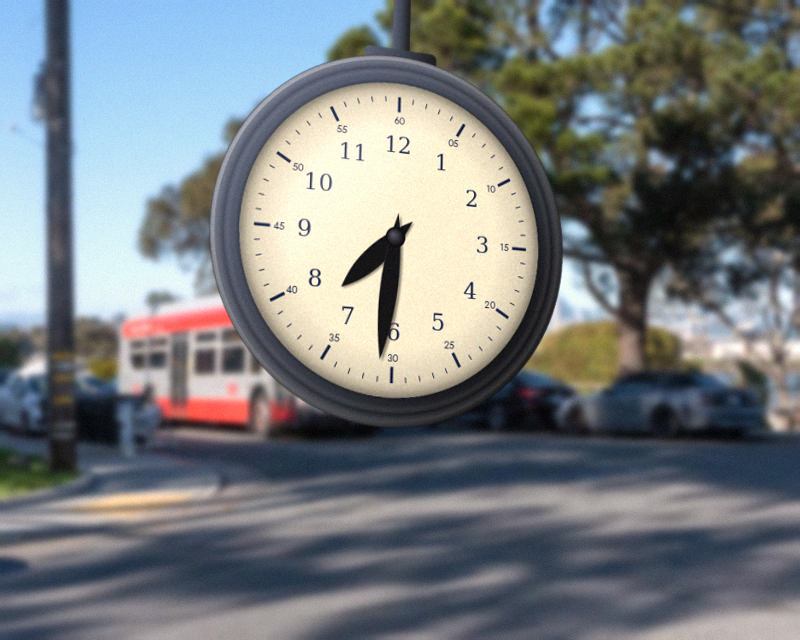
7:31
